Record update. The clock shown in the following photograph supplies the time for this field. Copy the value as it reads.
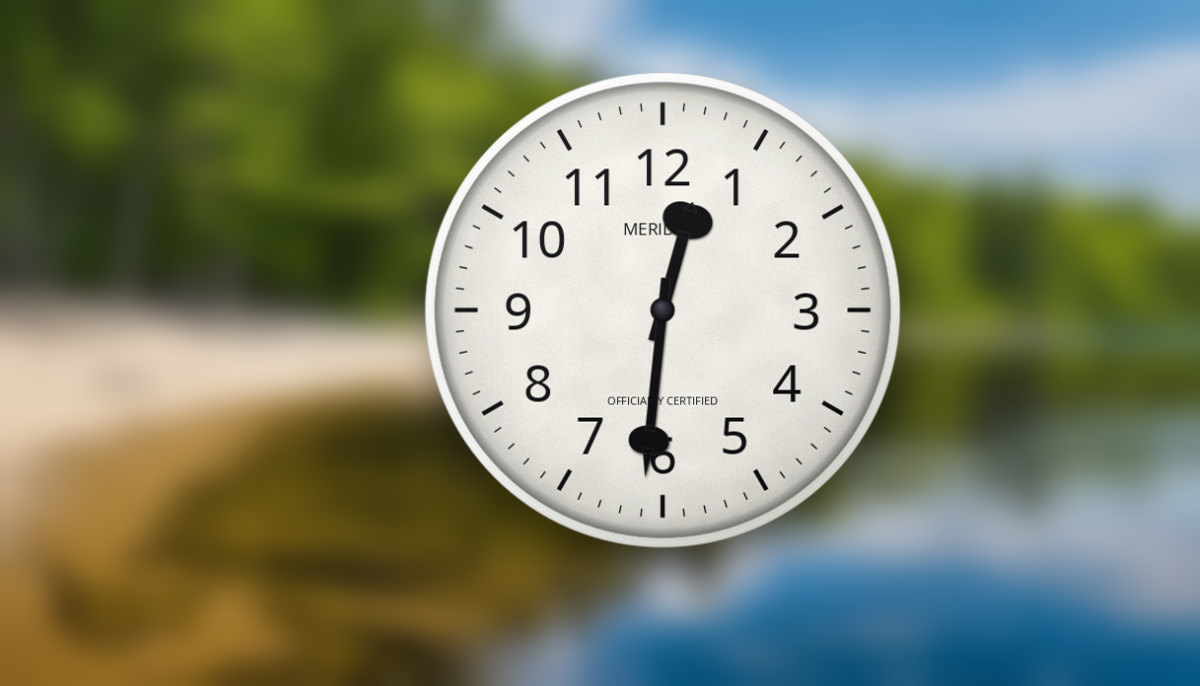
12:31
